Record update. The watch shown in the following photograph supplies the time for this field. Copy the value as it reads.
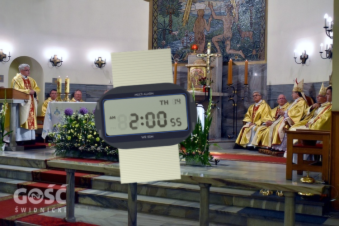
2:00
